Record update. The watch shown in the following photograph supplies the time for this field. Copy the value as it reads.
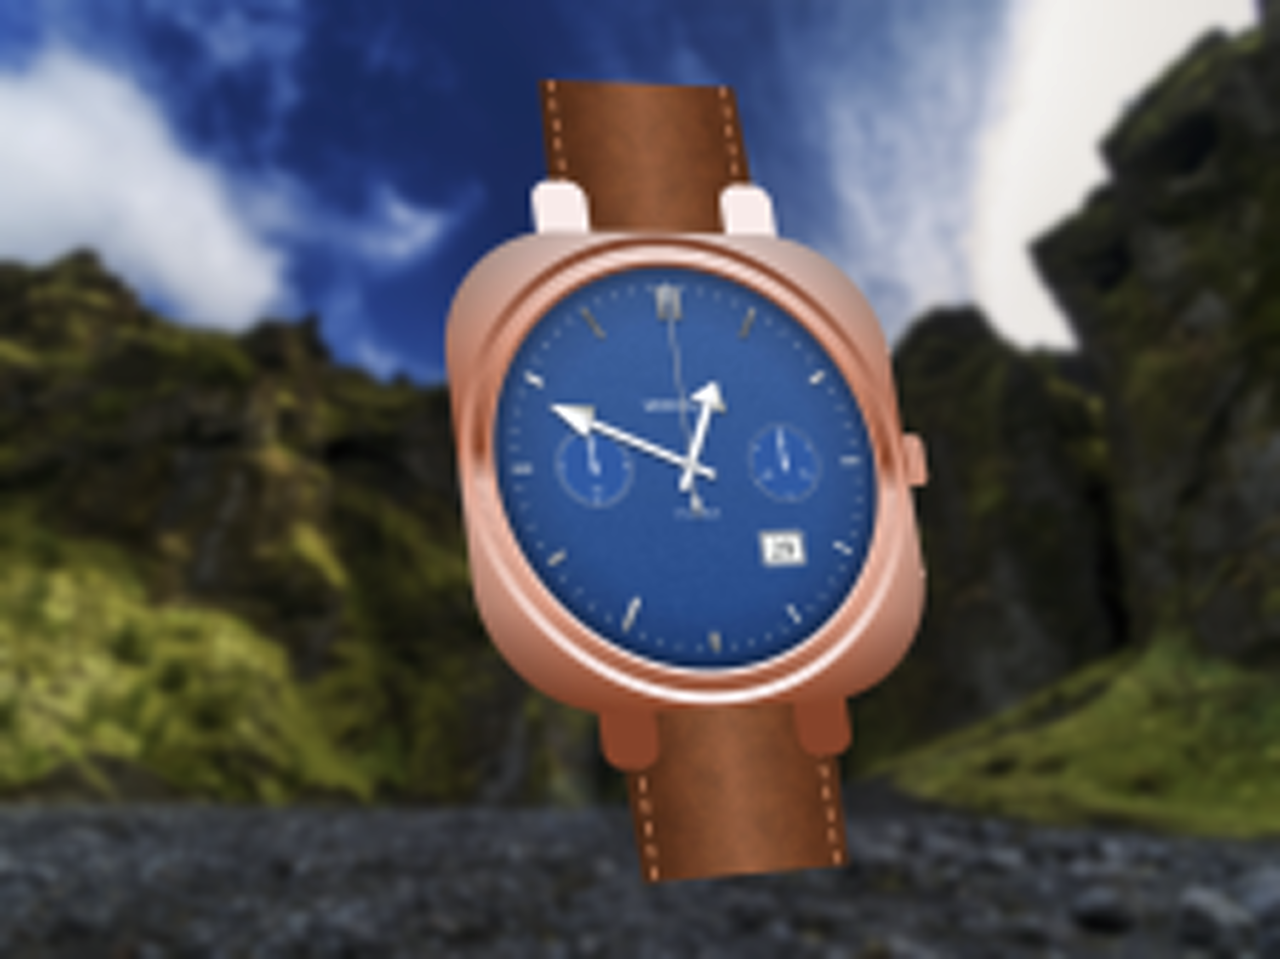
12:49
